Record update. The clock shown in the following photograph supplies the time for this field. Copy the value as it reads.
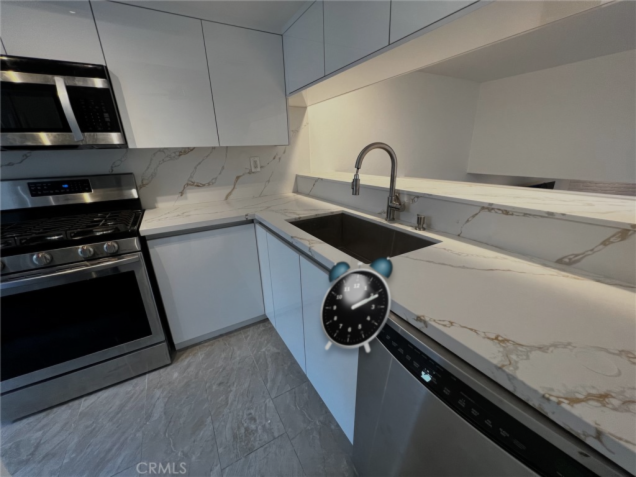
2:11
